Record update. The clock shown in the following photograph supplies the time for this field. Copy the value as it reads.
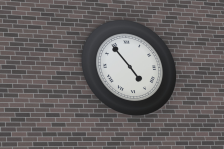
4:54
